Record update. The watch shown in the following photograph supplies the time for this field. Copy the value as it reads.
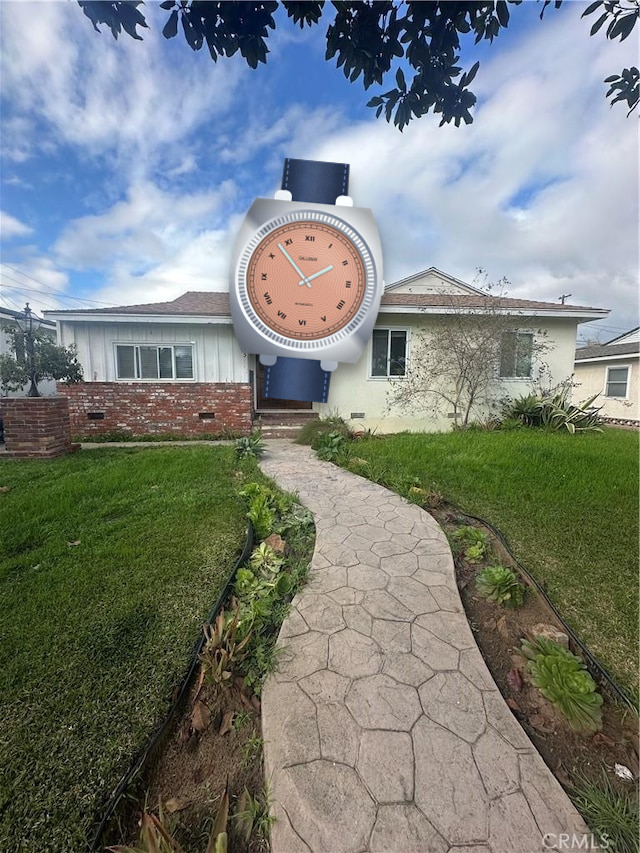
1:53
